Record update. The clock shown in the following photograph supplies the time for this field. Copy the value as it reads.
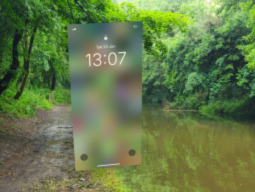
13:07
